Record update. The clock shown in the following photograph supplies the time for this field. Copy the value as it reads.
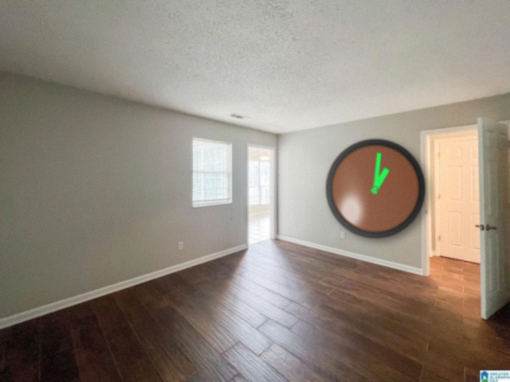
1:01
